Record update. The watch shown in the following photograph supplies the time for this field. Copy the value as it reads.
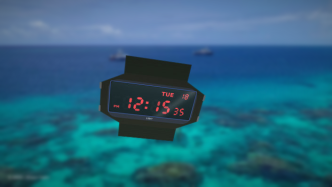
12:15:35
